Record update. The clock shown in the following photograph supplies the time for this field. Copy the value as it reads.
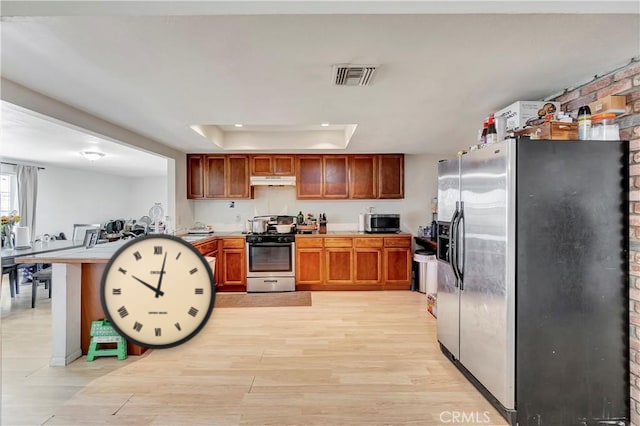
10:02
